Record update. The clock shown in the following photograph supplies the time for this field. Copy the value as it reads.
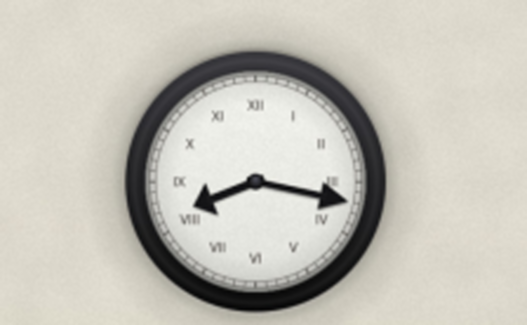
8:17
